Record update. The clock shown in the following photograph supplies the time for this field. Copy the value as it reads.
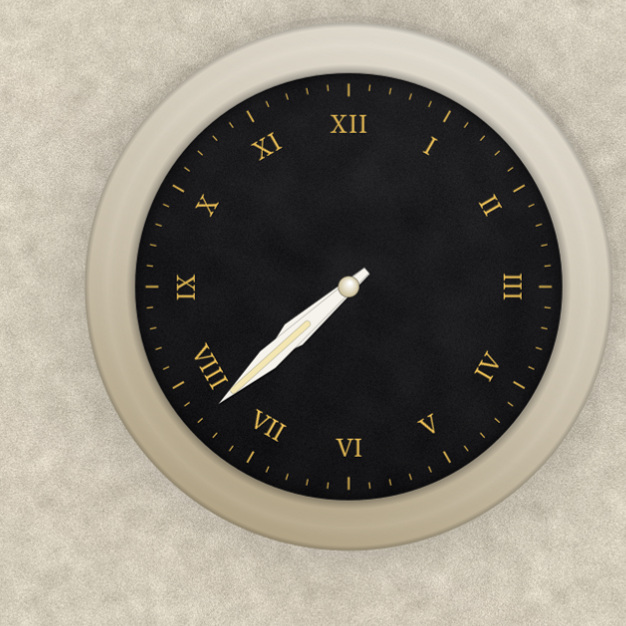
7:38
